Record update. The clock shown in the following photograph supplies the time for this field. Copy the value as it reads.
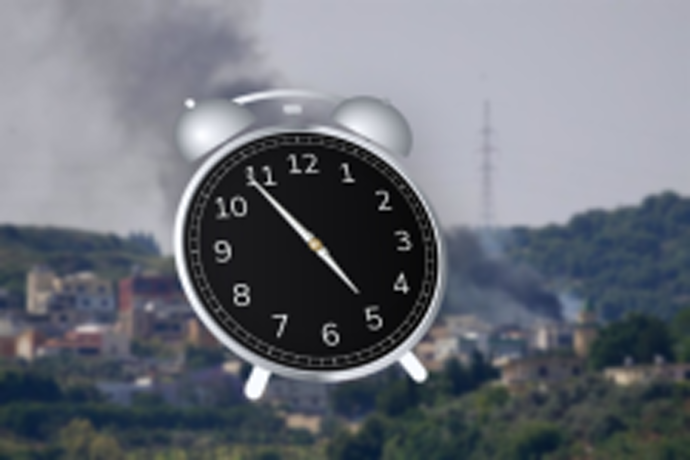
4:54
